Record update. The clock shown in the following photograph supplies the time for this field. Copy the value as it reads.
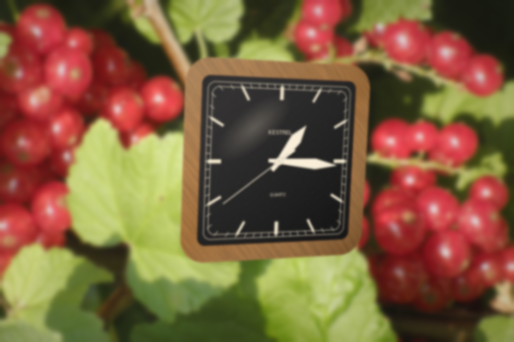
1:15:39
